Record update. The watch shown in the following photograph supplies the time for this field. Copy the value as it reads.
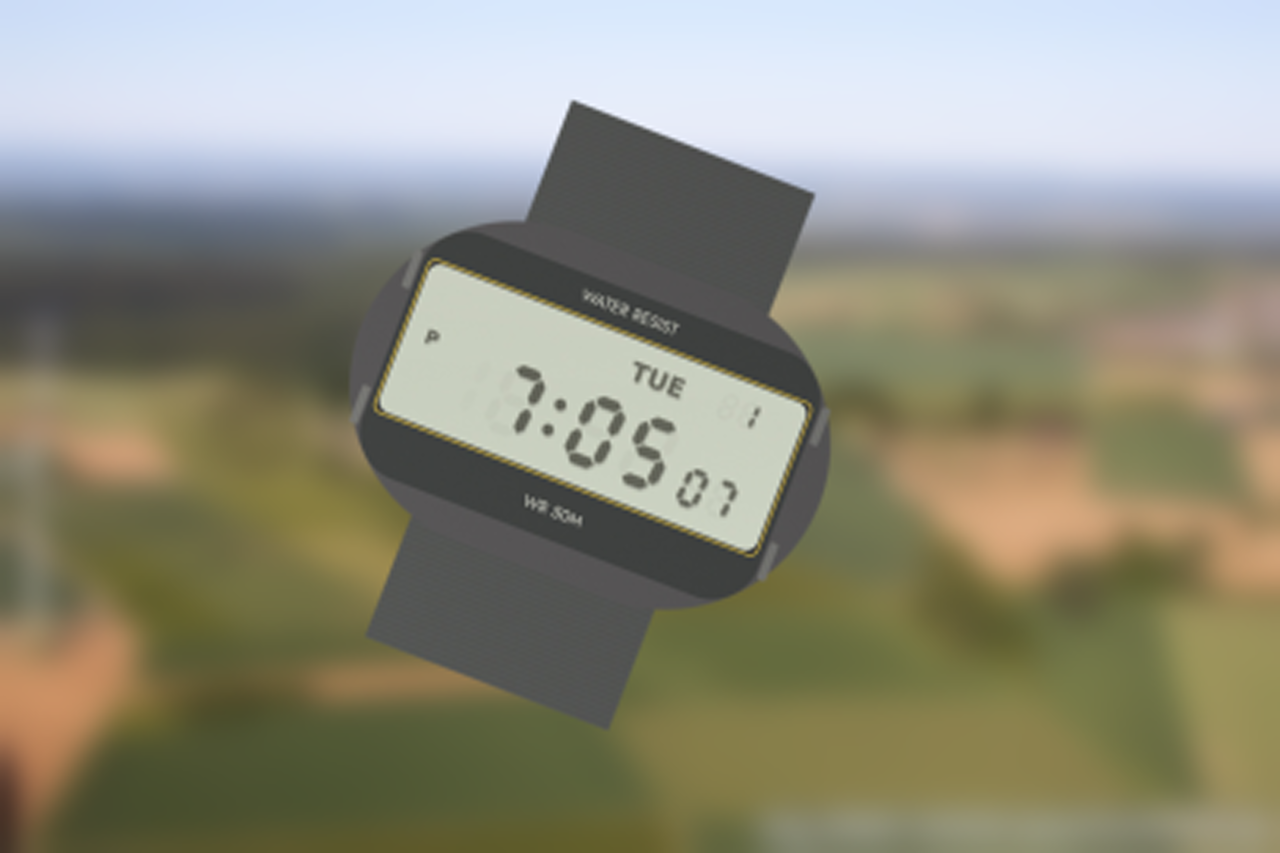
7:05:07
